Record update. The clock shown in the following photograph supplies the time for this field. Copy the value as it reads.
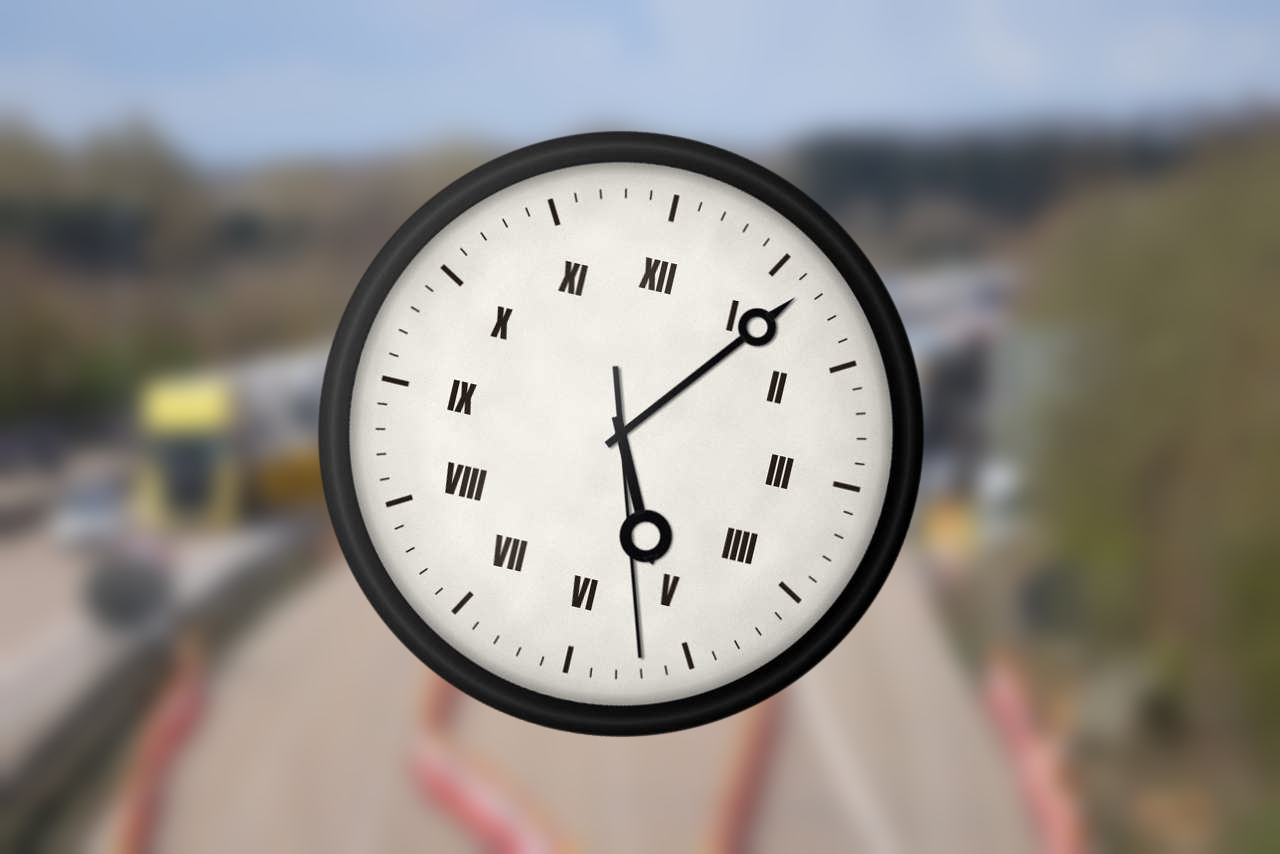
5:06:27
